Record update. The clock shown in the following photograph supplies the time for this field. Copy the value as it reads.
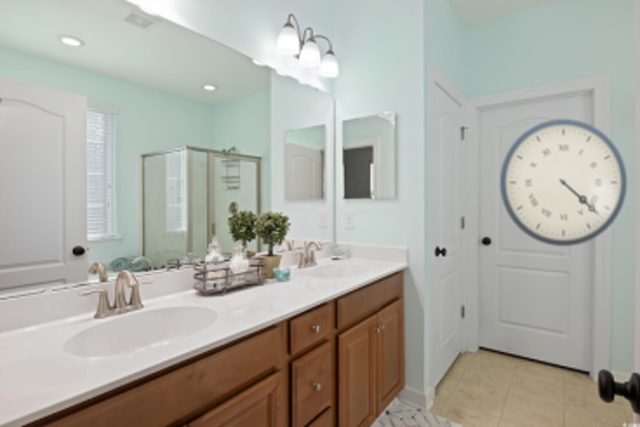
4:22
